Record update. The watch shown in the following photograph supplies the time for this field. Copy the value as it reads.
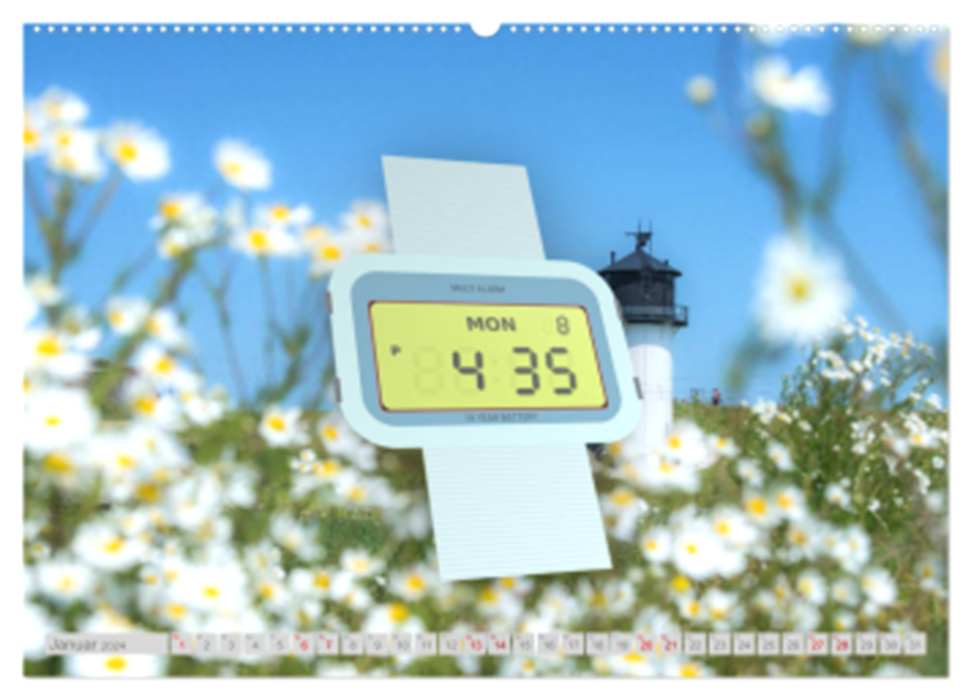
4:35
